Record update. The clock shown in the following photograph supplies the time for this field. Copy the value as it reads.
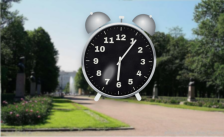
6:06
